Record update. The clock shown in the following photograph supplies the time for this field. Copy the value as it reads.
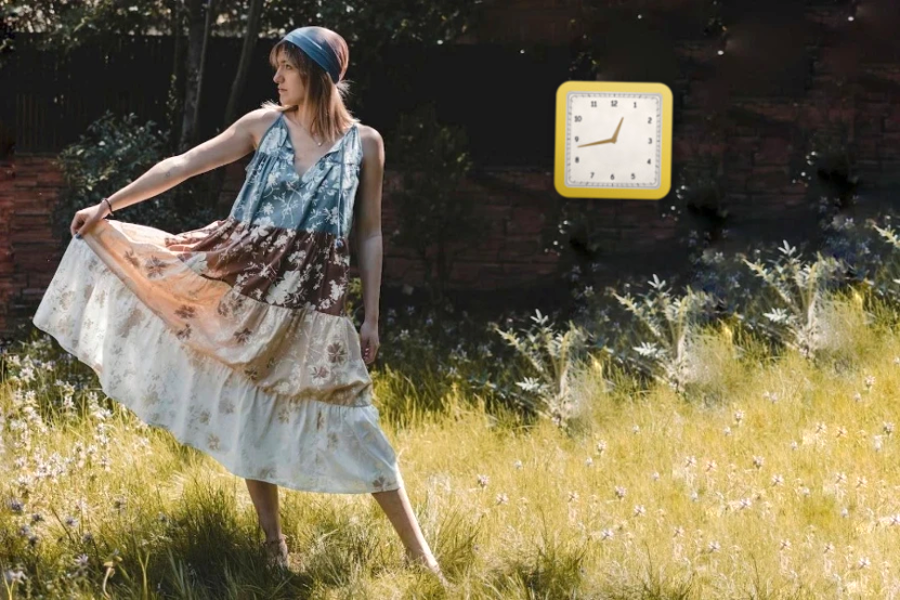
12:43
